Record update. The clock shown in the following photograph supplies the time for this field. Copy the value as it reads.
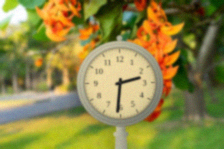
2:31
